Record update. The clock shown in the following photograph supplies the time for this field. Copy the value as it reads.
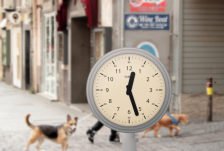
12:27
